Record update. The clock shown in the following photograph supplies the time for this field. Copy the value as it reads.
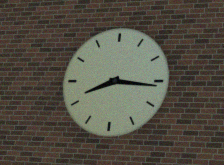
8:16
